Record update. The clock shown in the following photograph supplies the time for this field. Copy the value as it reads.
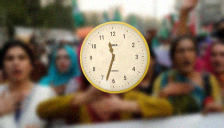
11:33
